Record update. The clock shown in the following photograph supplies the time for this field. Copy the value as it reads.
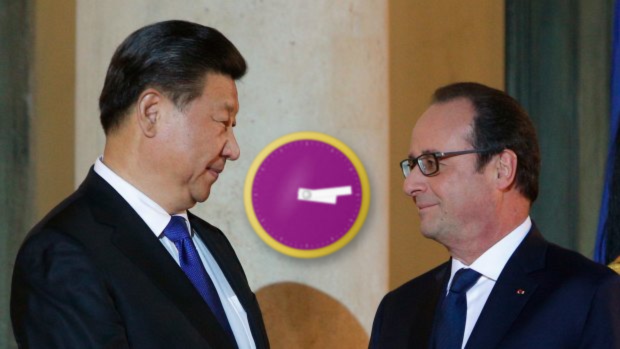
3:14
